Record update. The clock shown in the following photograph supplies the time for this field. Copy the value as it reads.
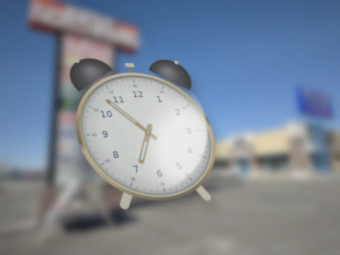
6:53
